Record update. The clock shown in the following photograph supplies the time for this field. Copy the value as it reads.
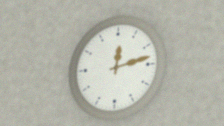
12:13
